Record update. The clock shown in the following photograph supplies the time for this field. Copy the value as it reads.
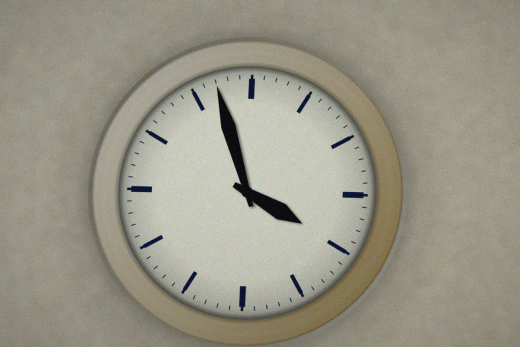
3:57
